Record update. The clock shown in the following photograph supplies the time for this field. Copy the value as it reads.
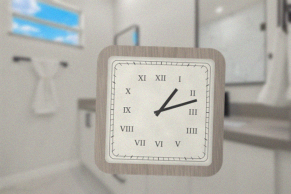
1:12
